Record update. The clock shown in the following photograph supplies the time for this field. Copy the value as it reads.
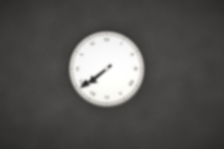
7:39
